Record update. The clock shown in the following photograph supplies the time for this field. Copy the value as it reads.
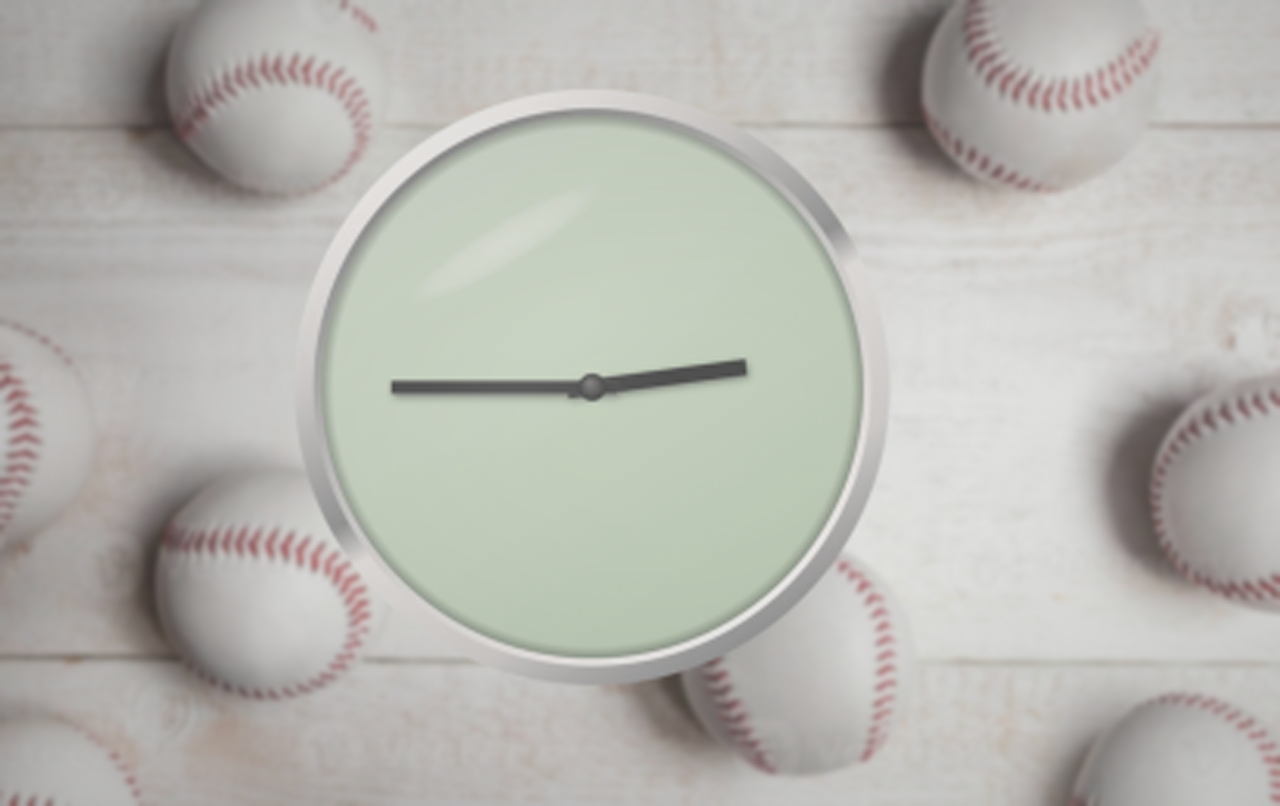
2:45
